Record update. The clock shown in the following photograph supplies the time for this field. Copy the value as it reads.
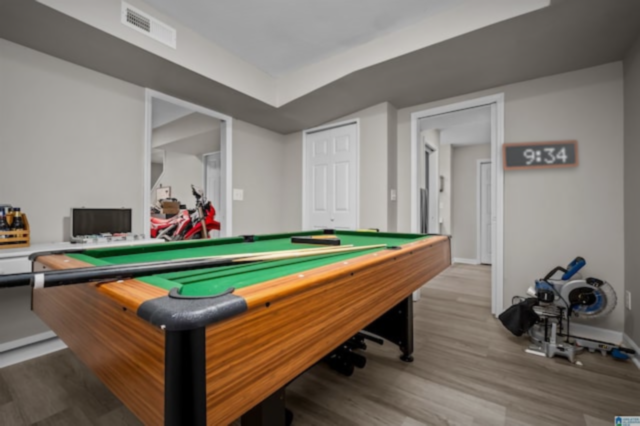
9:34
